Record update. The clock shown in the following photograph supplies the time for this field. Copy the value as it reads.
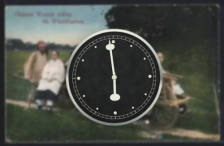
5:59
